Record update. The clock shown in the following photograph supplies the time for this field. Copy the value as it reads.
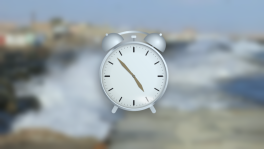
4:53
